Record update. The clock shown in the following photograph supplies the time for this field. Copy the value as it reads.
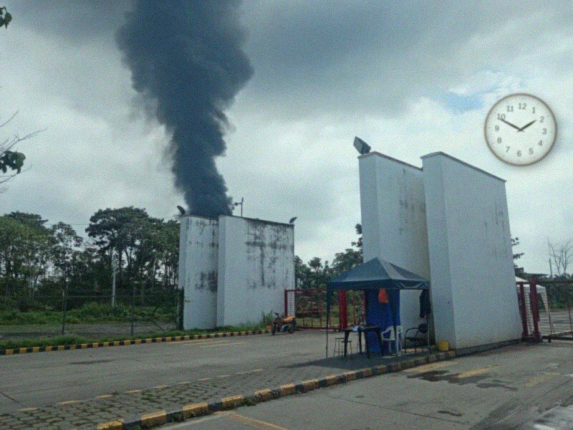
1:49
